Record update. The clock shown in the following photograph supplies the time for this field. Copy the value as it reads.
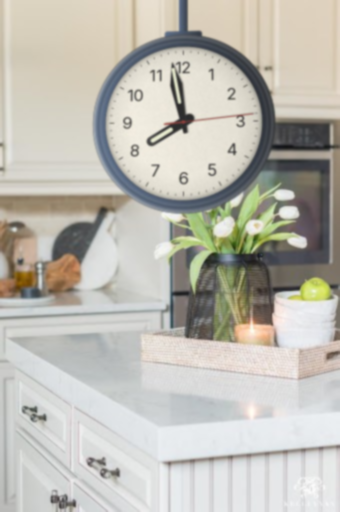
7:58:14
